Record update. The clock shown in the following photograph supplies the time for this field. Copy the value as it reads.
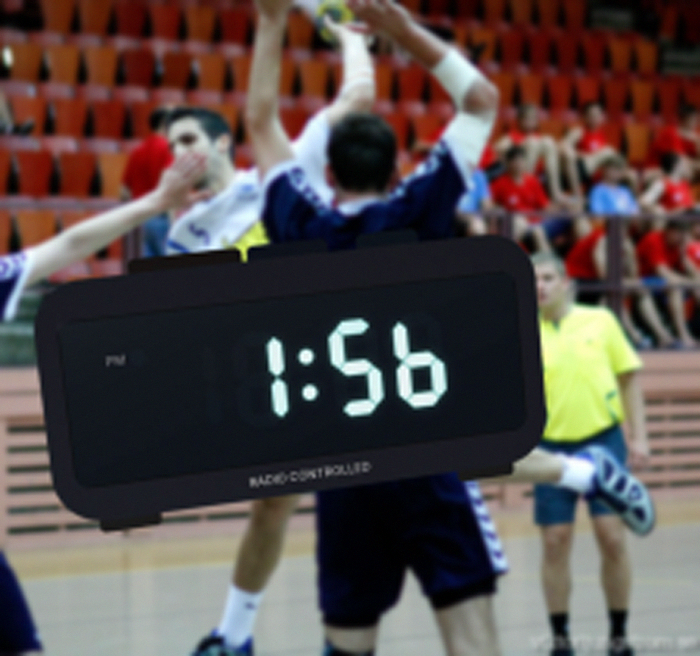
1:56
